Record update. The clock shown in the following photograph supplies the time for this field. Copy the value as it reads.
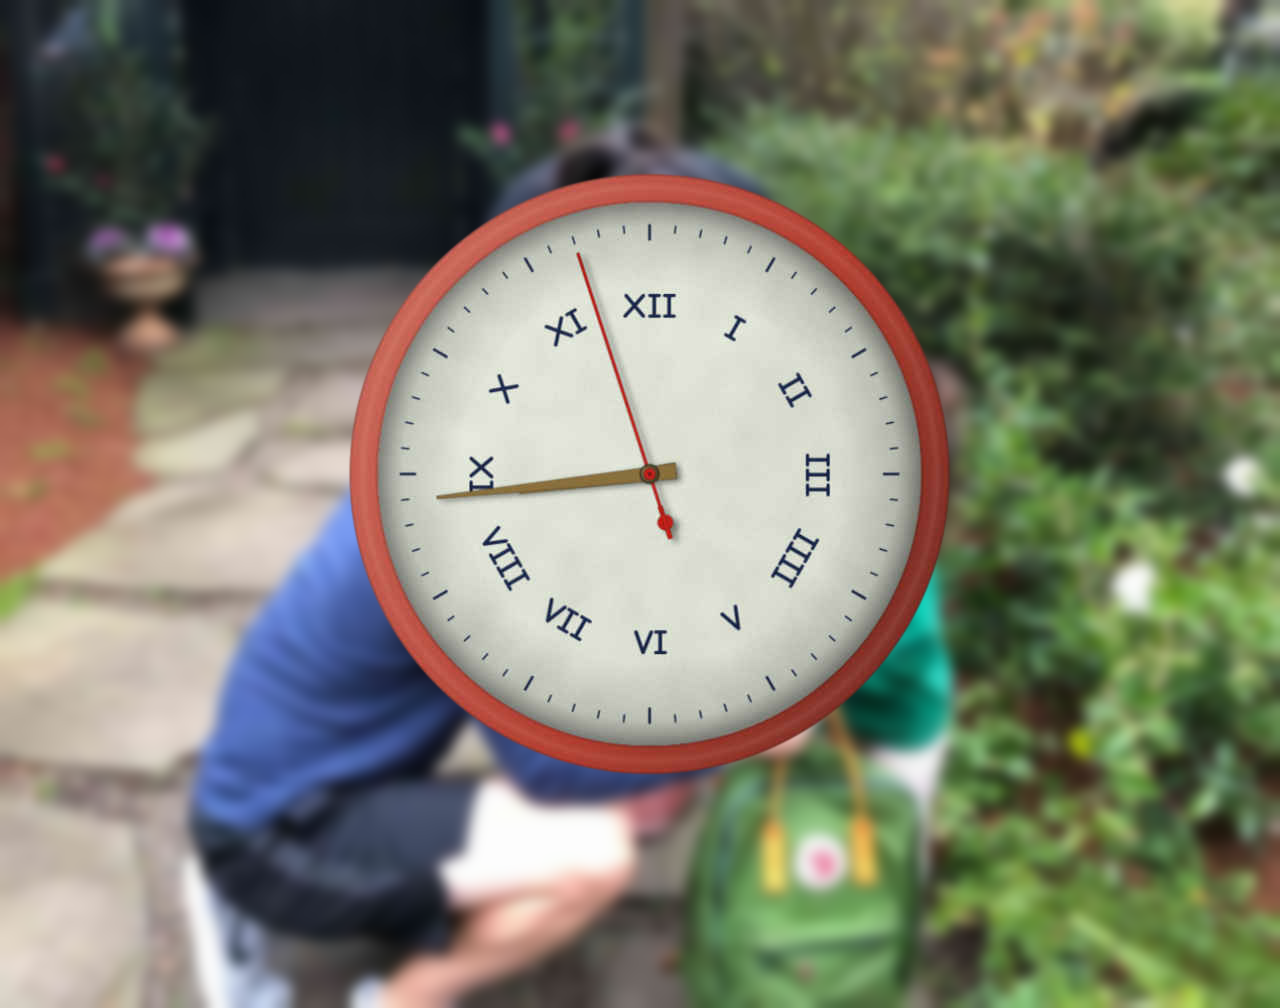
8:43:57
